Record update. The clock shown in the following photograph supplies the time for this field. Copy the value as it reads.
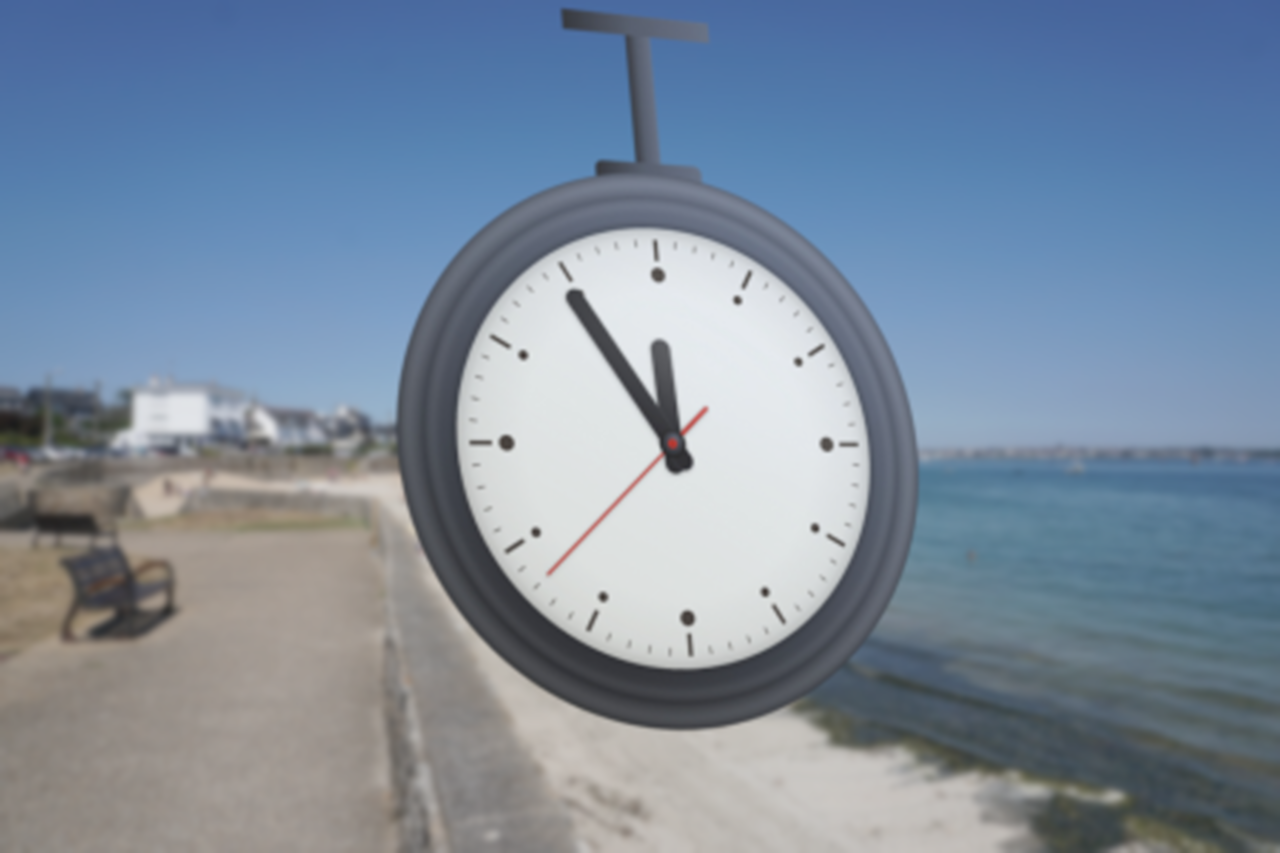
11:54:38
